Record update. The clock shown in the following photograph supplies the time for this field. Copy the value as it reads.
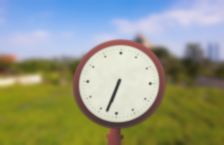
6:33
